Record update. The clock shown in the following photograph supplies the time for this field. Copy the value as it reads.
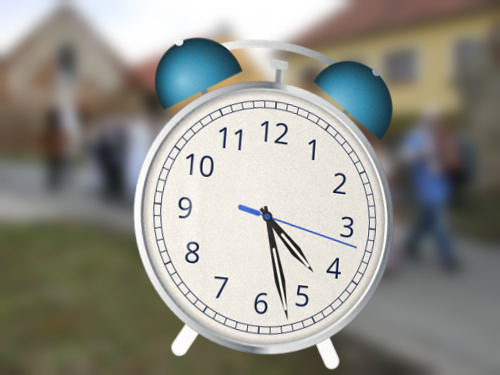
4:27:17
